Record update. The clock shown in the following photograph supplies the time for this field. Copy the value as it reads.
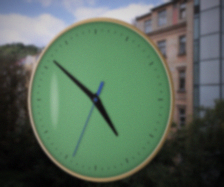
4:51:34
